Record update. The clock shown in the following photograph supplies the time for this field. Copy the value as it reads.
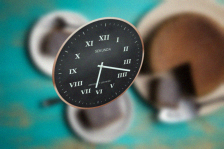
6:18
